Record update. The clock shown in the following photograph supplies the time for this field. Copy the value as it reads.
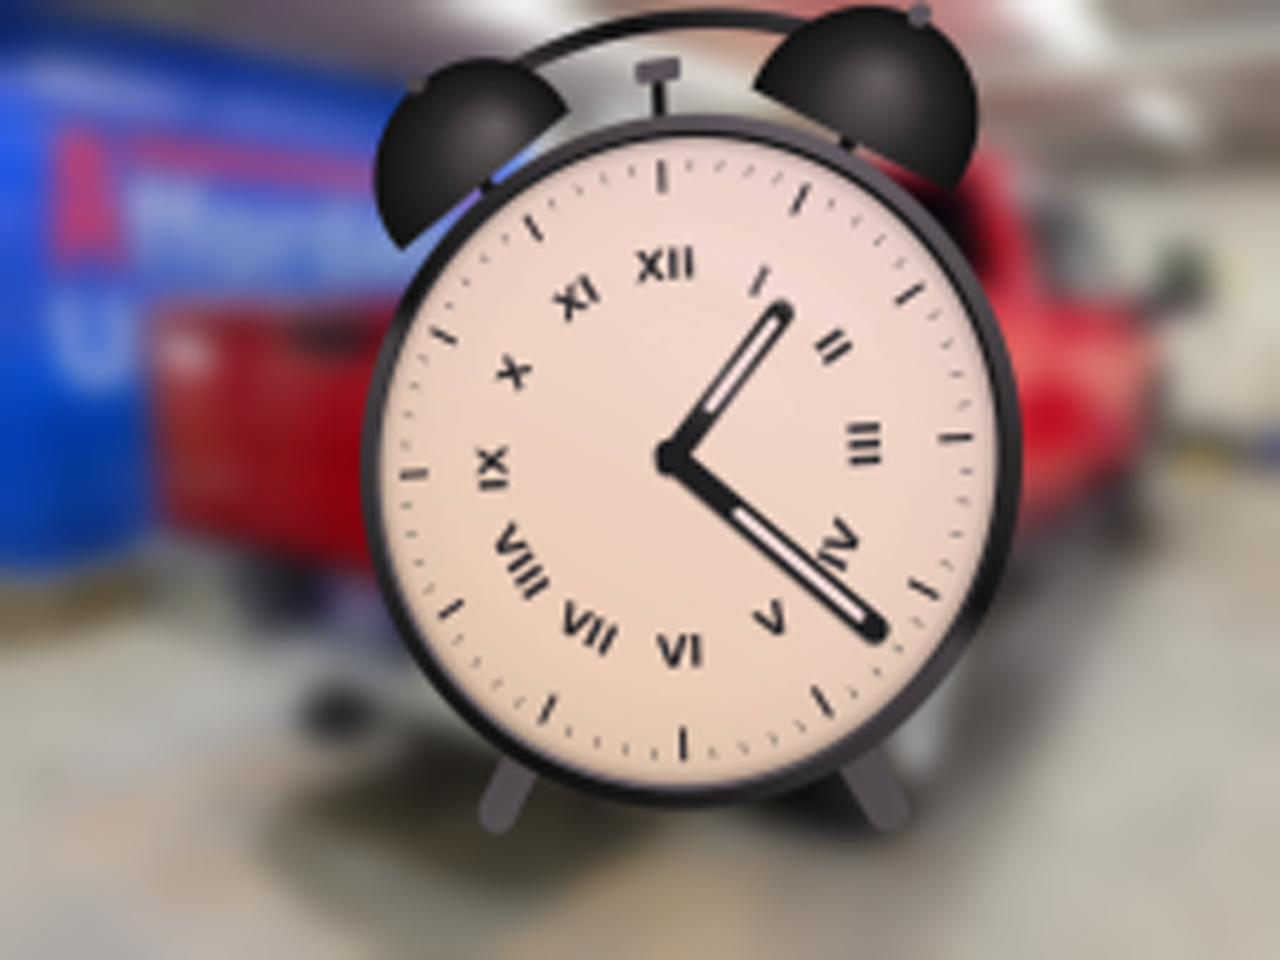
1:22
